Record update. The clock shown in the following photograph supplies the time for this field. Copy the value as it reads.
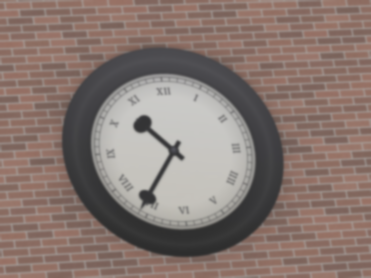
10:36
